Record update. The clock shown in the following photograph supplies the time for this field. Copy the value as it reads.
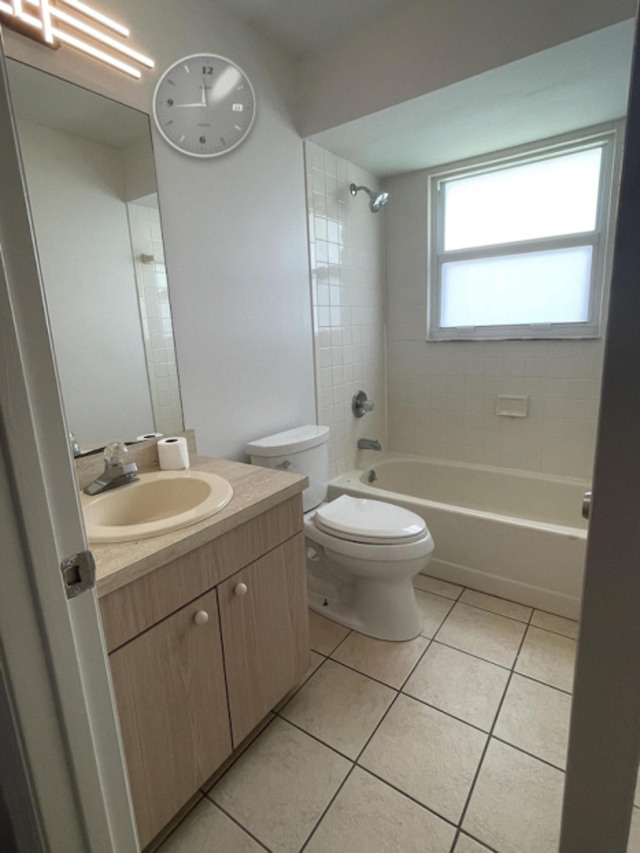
11:44
